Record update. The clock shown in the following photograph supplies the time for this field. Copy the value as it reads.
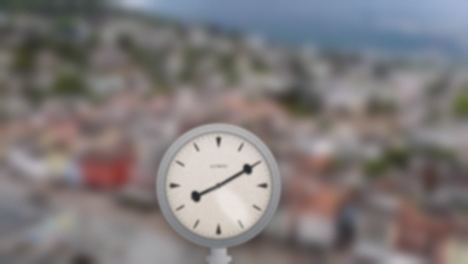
8:10
